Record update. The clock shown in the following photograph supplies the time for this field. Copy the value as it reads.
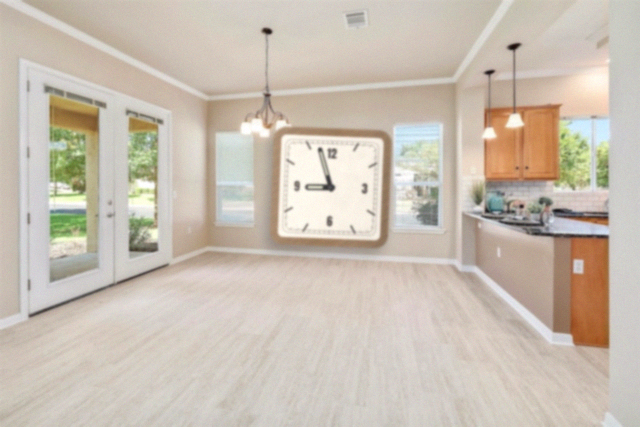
8:57
